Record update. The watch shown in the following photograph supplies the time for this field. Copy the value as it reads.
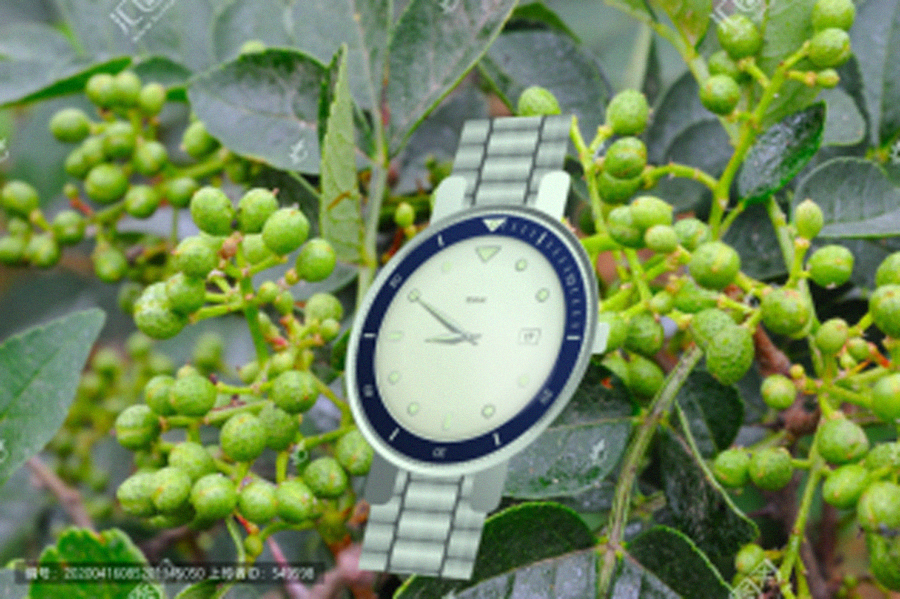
8:50
